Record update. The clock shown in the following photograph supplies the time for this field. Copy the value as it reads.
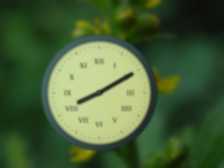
8:10
